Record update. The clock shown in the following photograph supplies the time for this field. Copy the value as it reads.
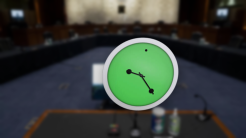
9:23
